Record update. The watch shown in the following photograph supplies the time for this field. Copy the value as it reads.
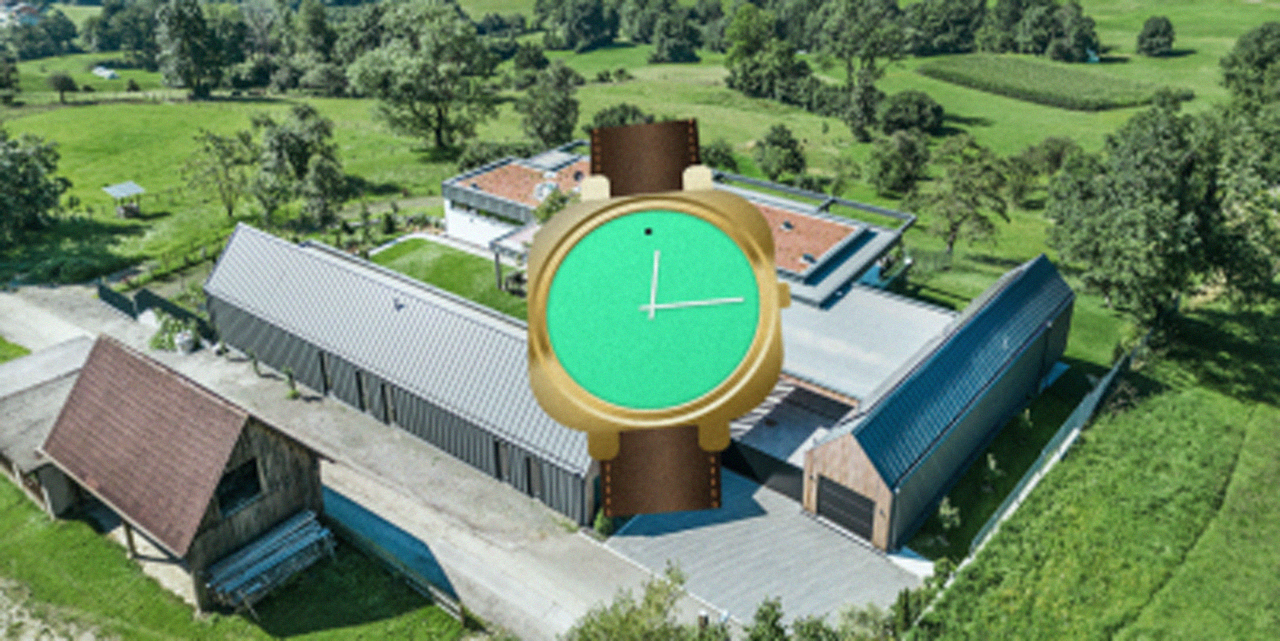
12:15
